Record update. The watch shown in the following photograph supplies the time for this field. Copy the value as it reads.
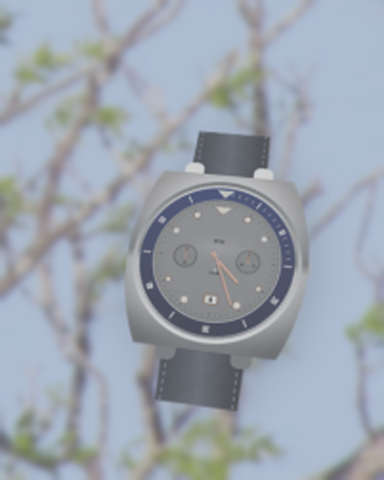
4:26
